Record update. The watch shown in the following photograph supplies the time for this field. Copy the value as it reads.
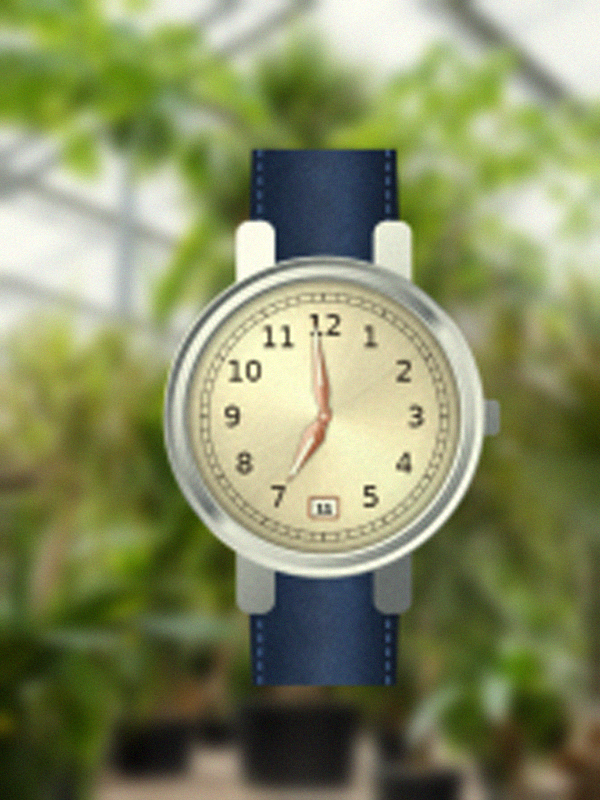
6:59
